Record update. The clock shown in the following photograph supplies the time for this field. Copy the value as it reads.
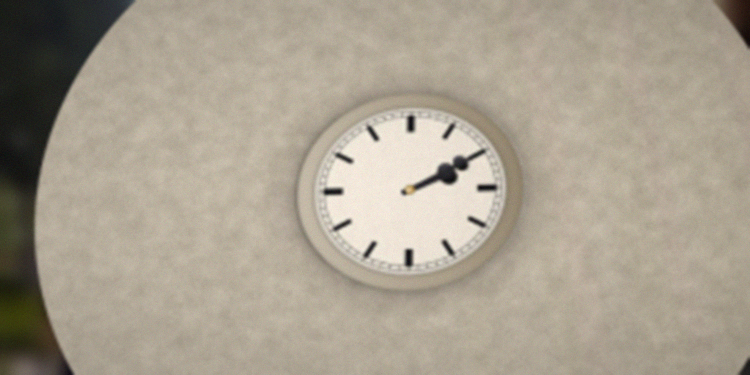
2:10
